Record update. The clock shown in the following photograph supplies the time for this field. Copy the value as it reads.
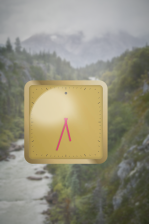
5:33
